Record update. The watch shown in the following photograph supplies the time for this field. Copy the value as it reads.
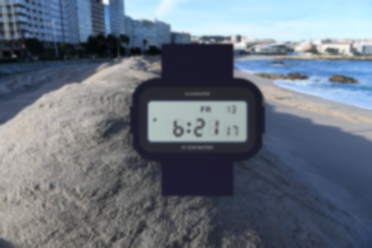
6:21:17
